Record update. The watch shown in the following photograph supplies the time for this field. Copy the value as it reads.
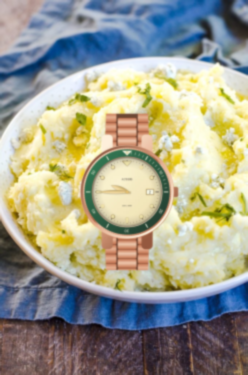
9:45
